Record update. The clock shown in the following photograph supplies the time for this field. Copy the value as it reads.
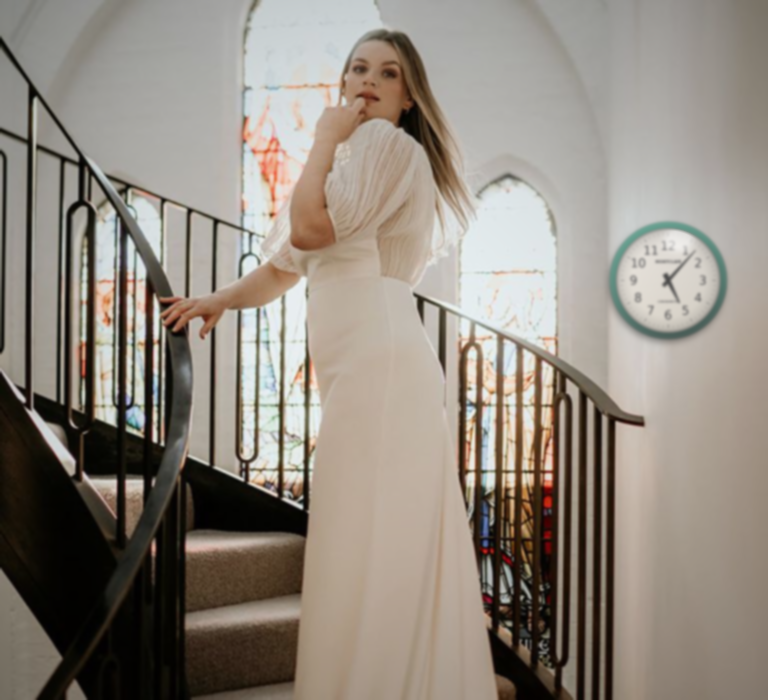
5:07
